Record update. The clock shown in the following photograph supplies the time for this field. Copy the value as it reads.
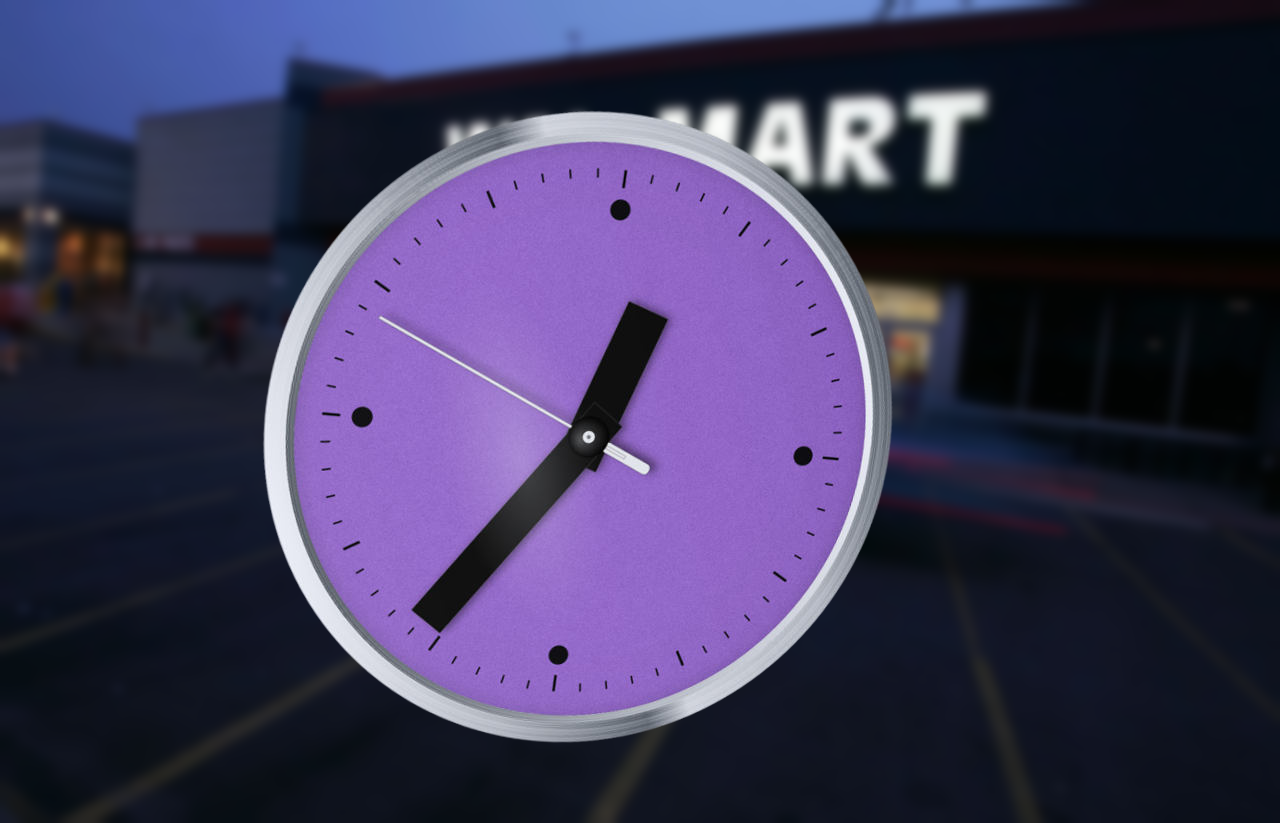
12:35:49
